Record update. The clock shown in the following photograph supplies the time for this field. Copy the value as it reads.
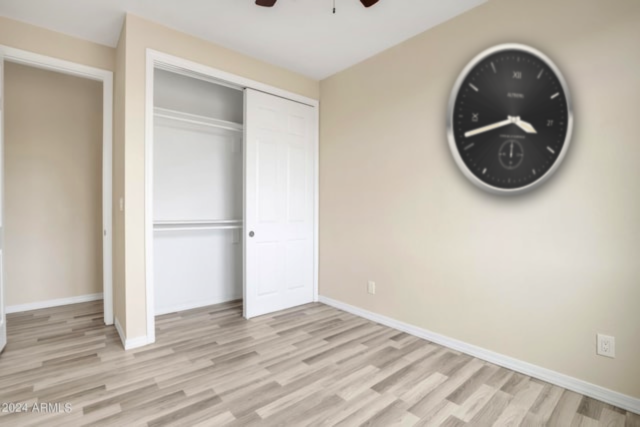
3:42
